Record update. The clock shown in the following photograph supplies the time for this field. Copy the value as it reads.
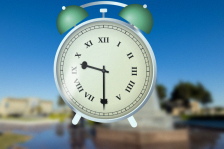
9:30
